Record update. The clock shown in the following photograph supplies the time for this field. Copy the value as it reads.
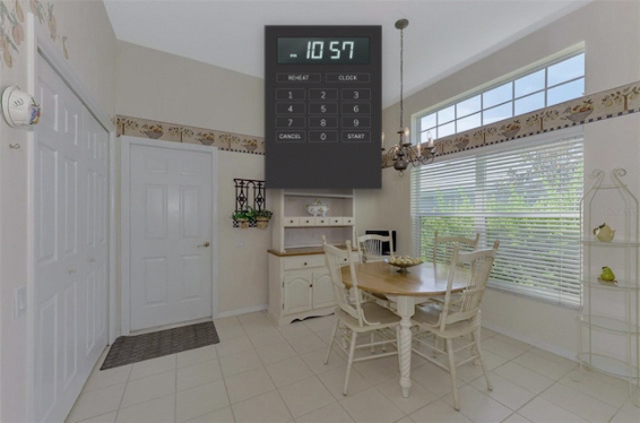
10:57
